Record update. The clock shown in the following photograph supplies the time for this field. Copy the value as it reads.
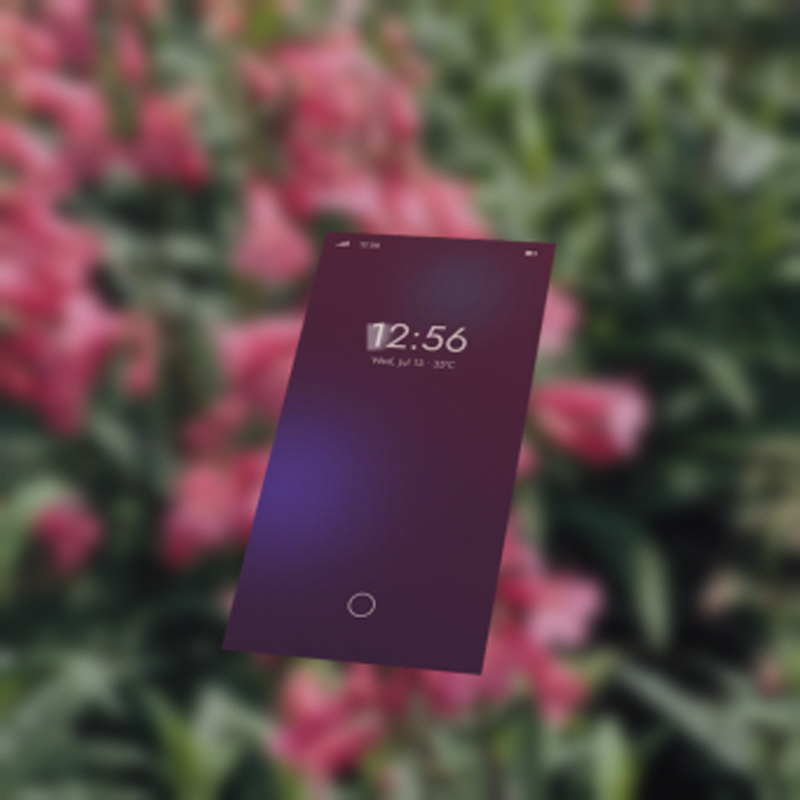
12:56
